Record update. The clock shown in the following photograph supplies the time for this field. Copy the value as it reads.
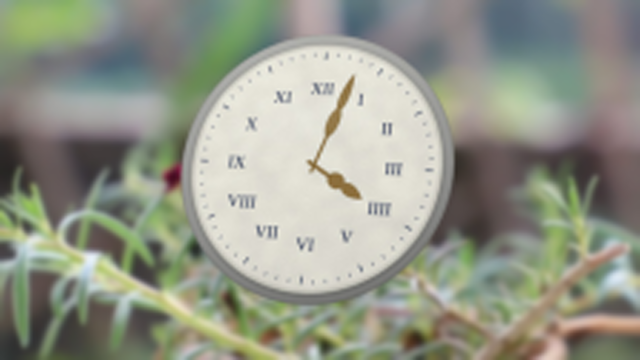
4:03
